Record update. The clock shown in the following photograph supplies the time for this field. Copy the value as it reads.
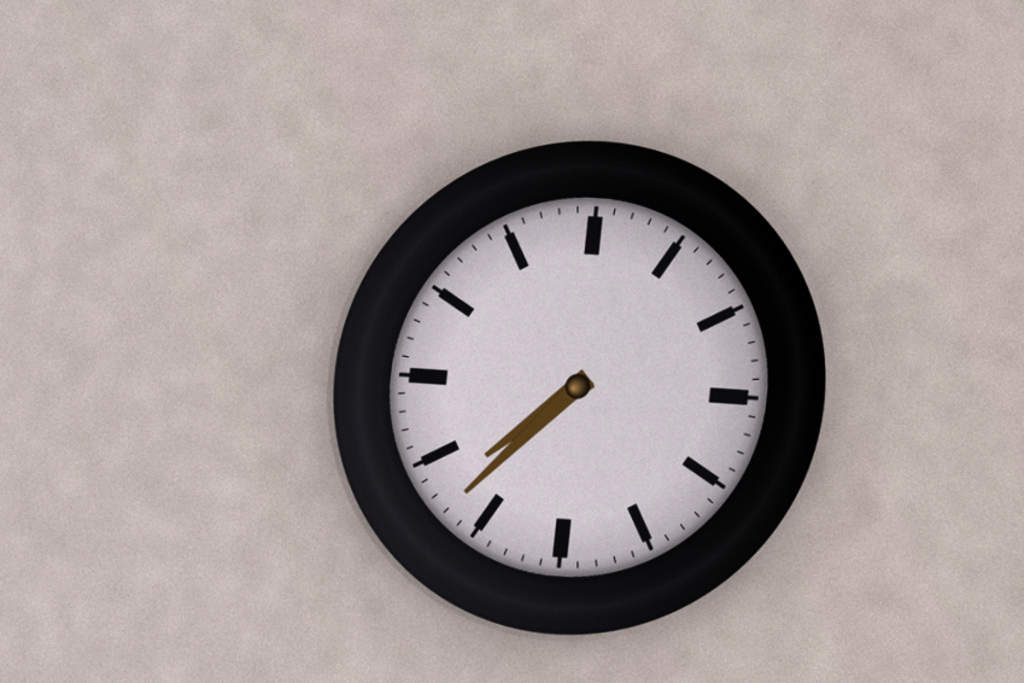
7:37
